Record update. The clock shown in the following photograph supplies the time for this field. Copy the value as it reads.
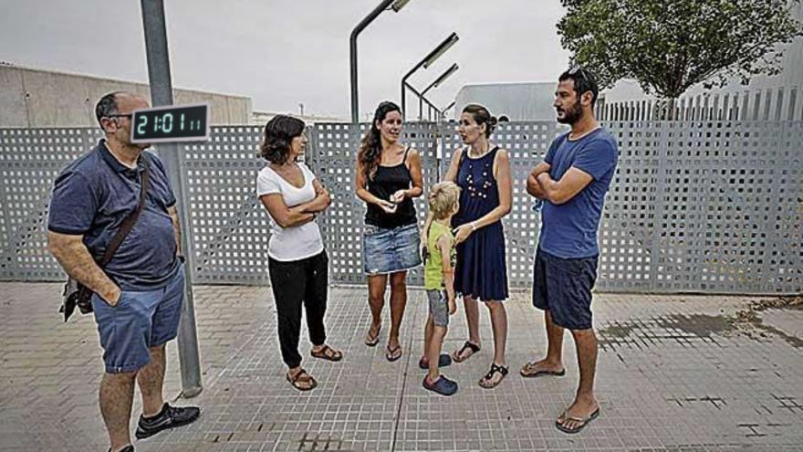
21:01
